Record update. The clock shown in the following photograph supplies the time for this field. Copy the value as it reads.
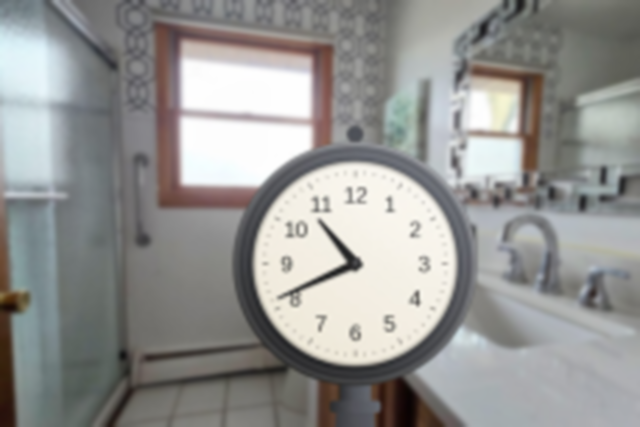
10:41
